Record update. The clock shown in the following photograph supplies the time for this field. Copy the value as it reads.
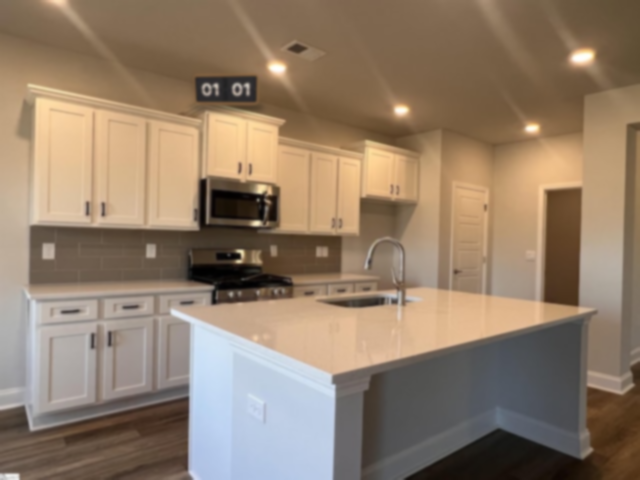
1:01
